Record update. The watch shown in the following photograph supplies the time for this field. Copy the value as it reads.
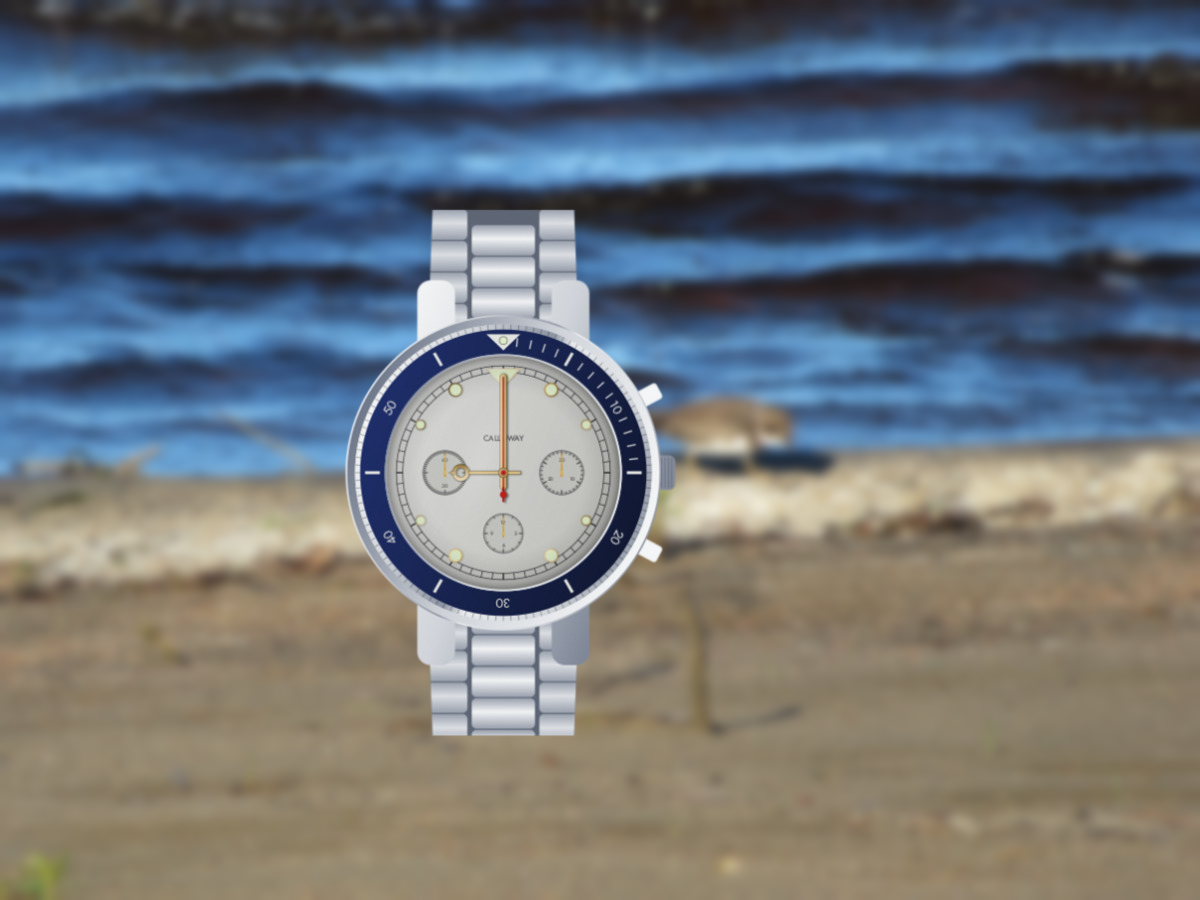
9:00
